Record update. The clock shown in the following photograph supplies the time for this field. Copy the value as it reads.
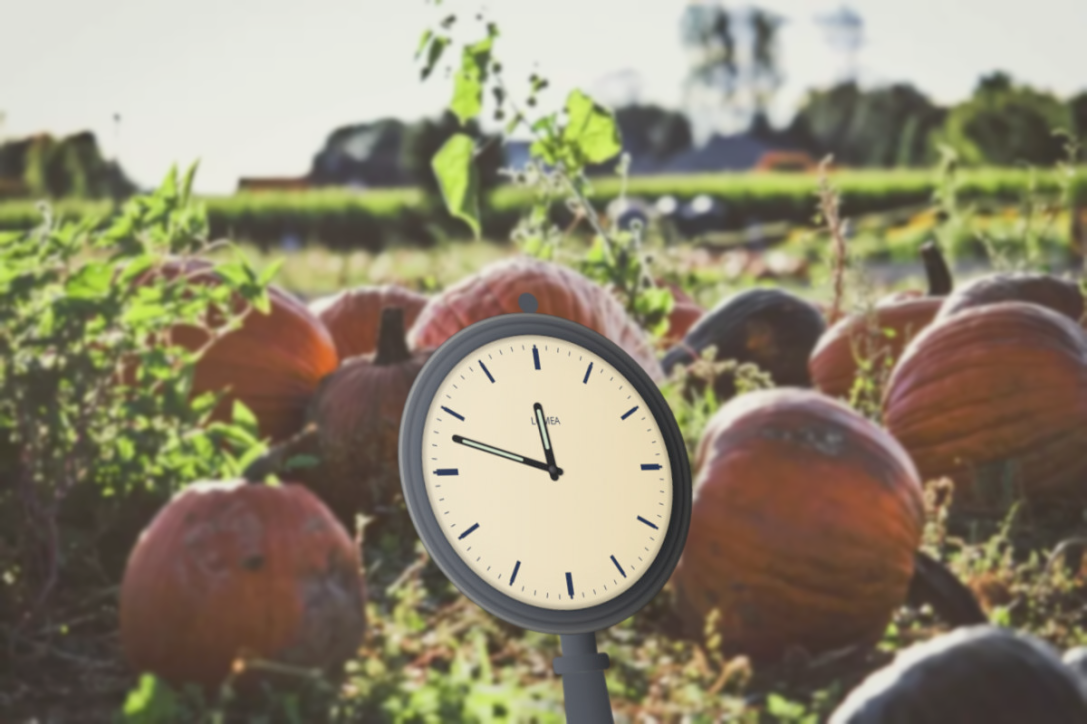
11:48
